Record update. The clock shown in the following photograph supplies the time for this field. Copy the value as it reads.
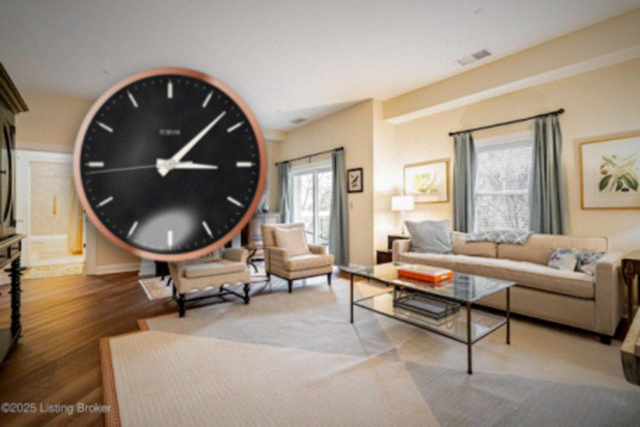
3:07:44
